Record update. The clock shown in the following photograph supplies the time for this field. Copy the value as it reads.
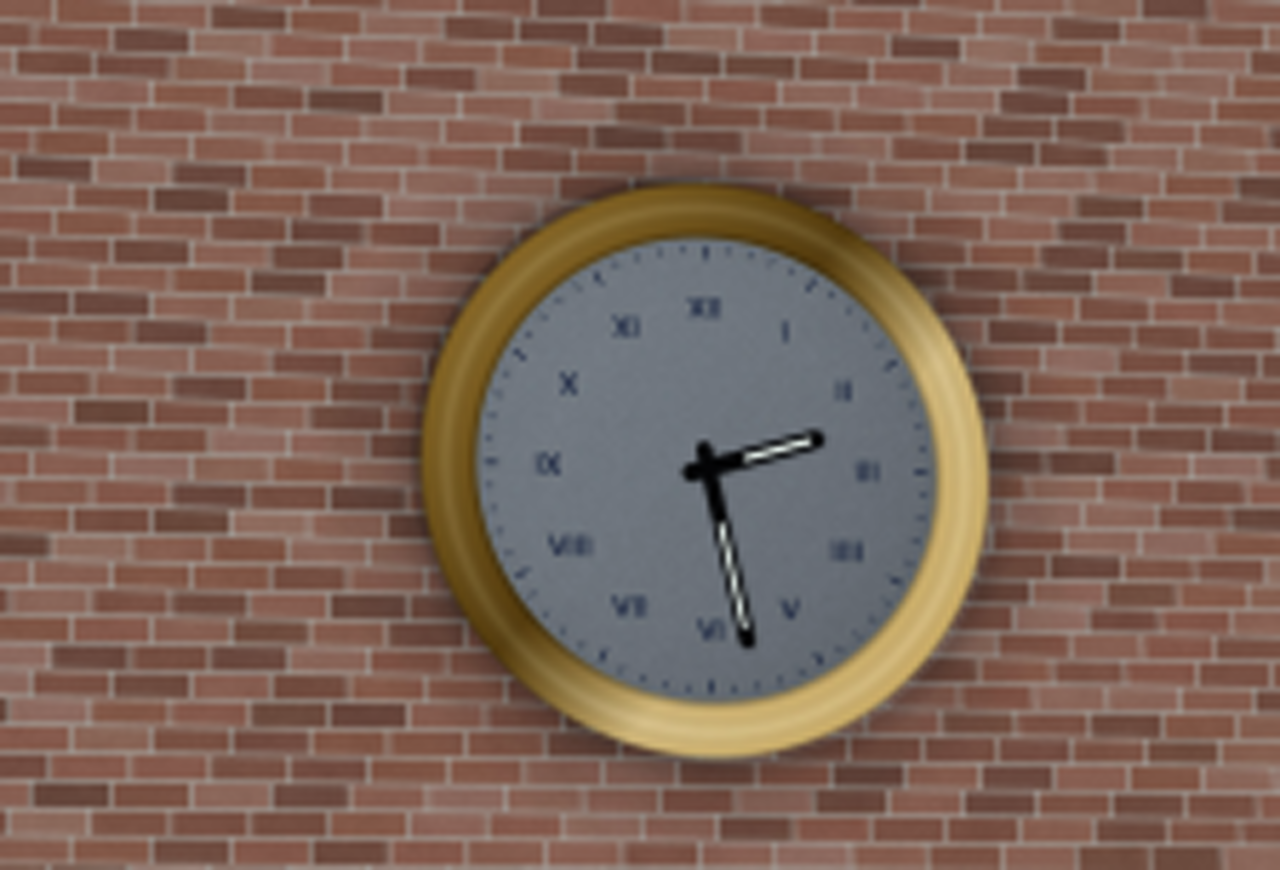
2:28
